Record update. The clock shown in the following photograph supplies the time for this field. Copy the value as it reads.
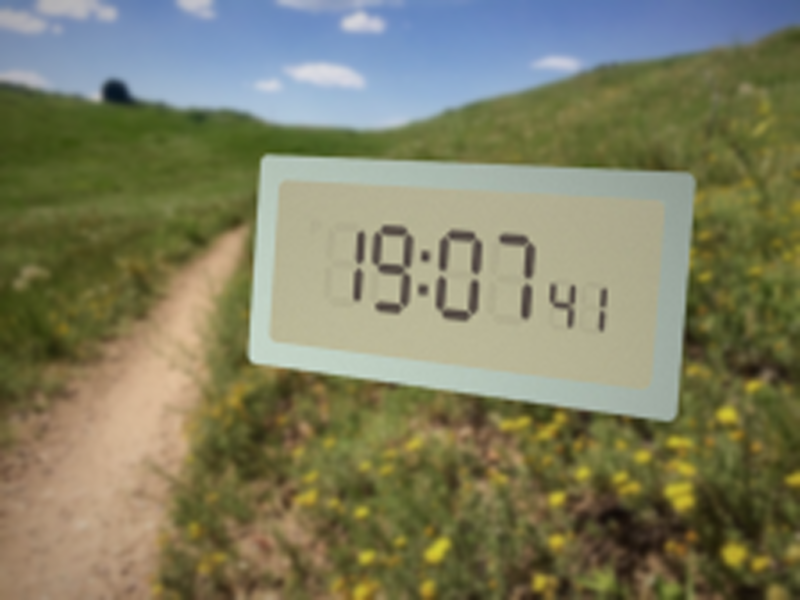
19:07:41
